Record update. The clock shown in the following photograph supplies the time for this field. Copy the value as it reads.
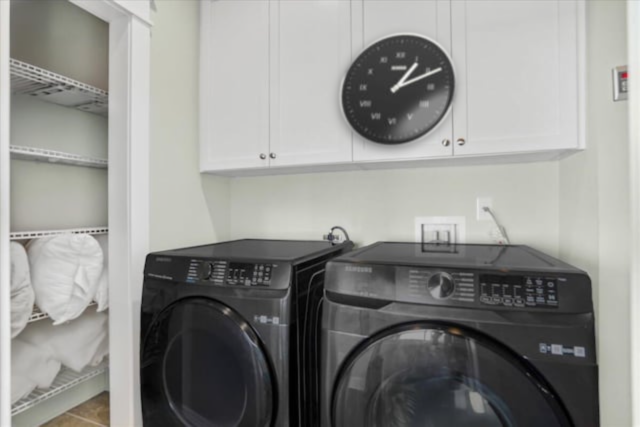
1:11
